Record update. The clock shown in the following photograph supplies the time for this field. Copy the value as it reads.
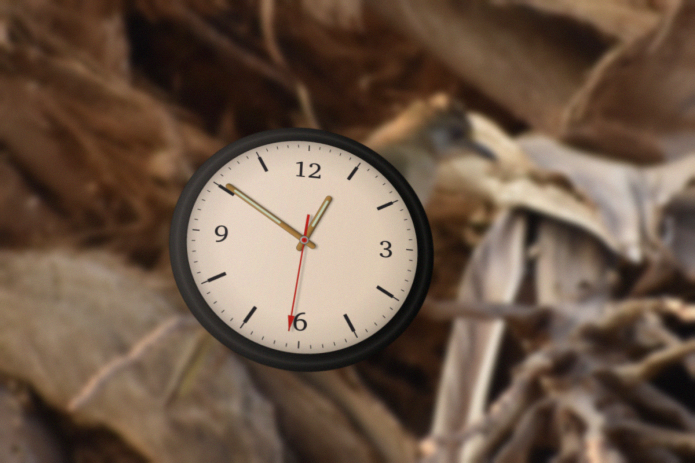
12:50:31
